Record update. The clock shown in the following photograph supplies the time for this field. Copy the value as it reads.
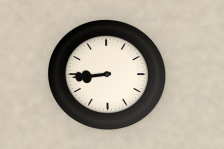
8:44
